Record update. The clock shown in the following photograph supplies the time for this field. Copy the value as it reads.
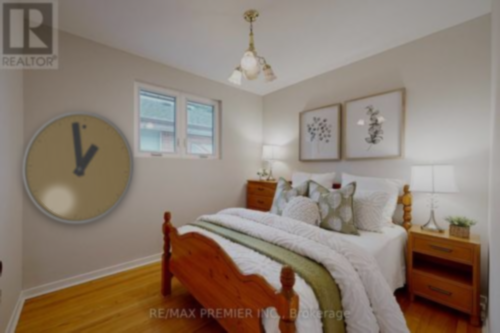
12:58
